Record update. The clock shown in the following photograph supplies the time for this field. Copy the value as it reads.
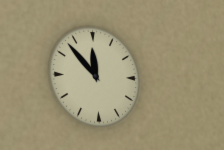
11:53
